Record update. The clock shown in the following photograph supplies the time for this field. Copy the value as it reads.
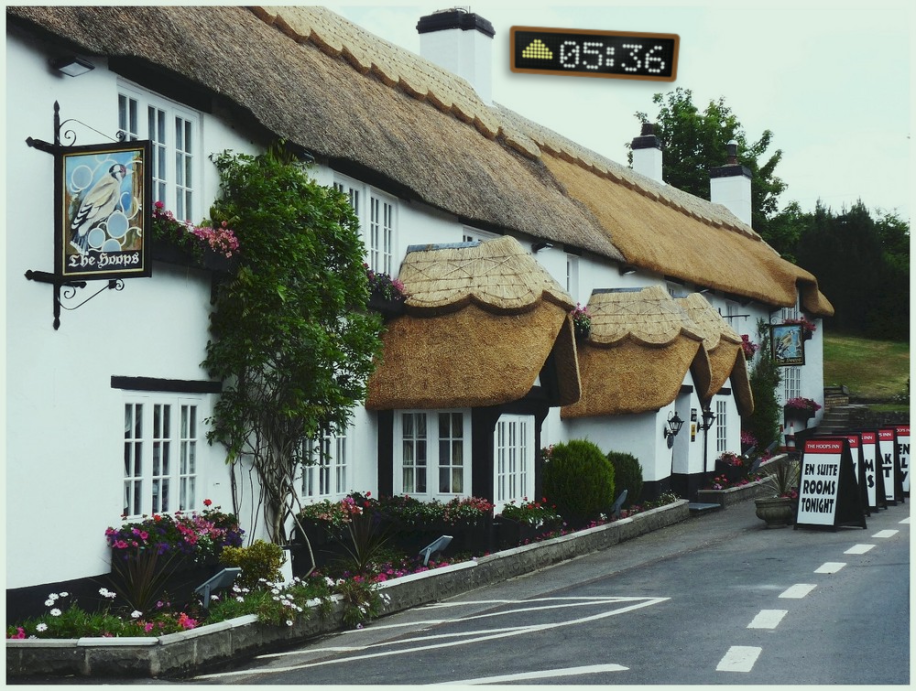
5:36
